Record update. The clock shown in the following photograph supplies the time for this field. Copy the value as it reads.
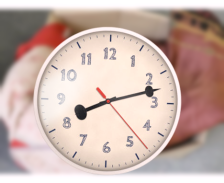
8:12:23
